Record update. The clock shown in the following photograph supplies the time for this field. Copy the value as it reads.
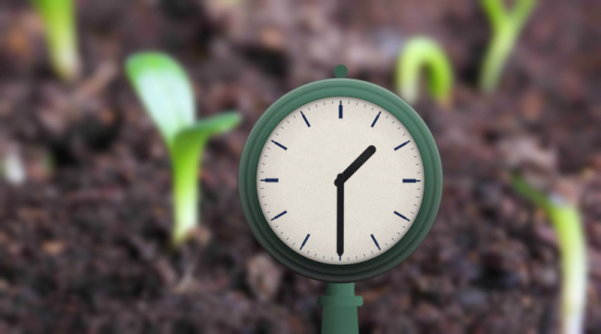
1:30
